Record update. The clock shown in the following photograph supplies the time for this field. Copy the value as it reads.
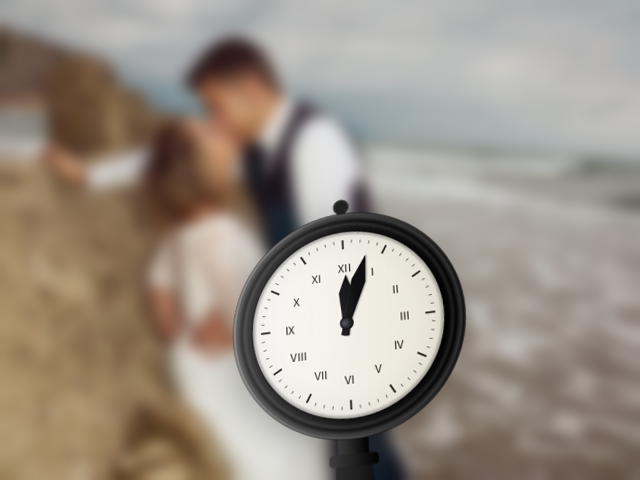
12:03
